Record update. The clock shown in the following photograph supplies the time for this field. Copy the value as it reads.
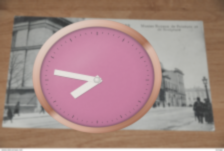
7:47
